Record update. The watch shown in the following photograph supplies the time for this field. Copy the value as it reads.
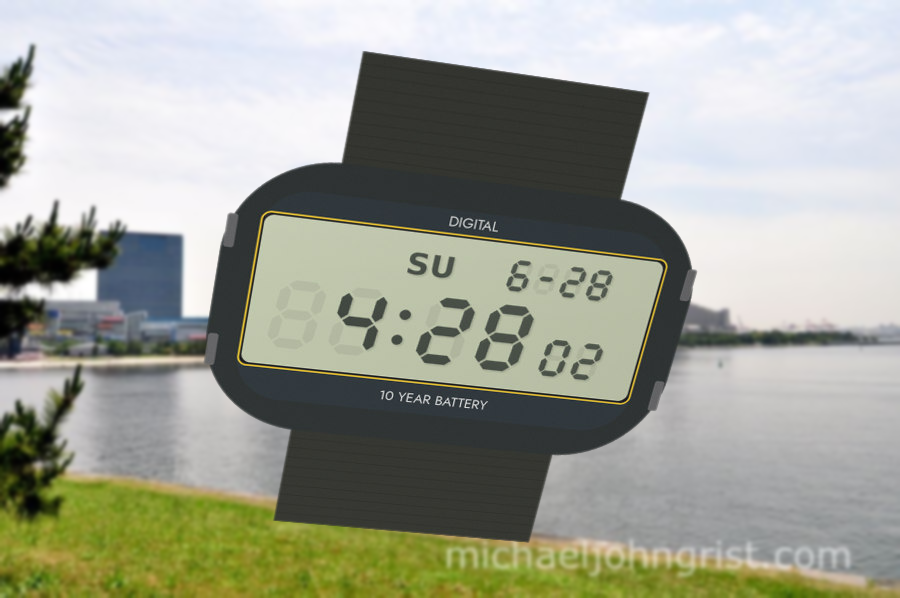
4:28:02
